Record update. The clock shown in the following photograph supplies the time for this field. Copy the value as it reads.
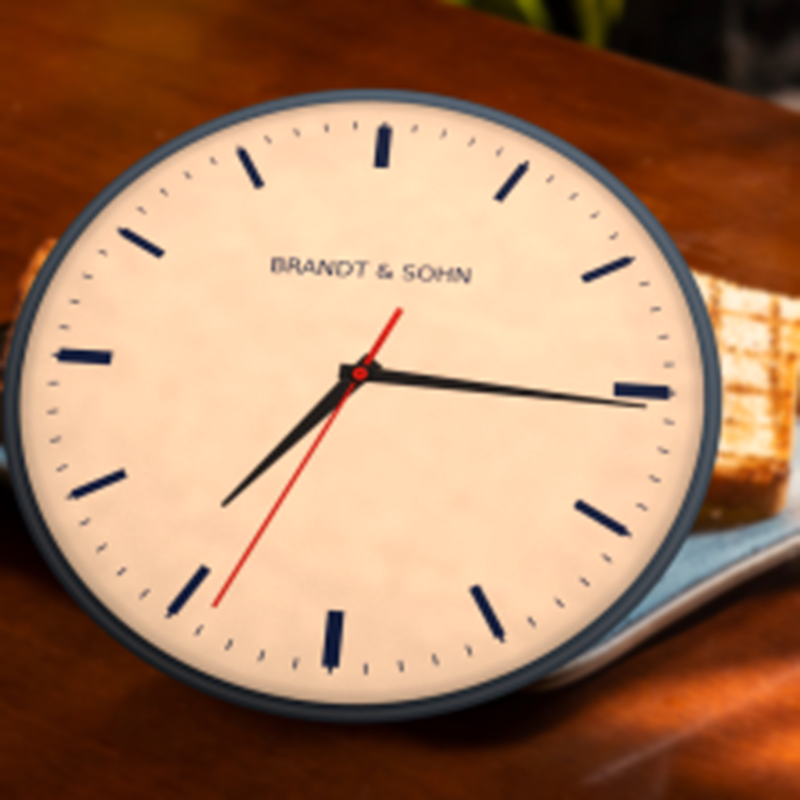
7:15:34
